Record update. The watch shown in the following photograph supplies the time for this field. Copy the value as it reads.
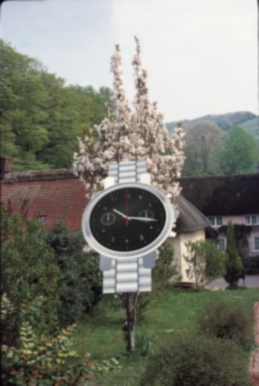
10:17
